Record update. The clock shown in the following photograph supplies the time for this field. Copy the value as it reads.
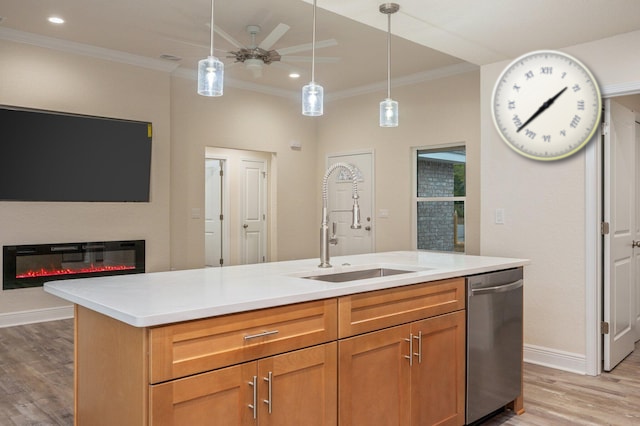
1:38
